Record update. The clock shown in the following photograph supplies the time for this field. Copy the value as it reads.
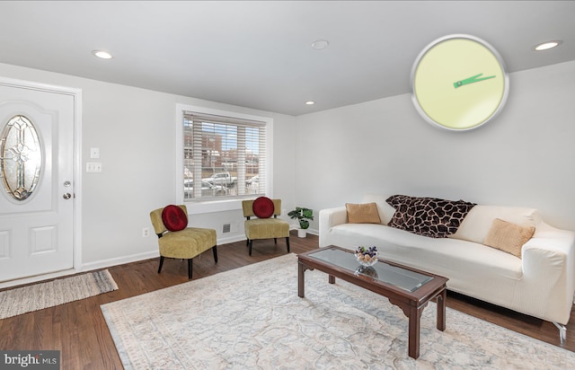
2:13
